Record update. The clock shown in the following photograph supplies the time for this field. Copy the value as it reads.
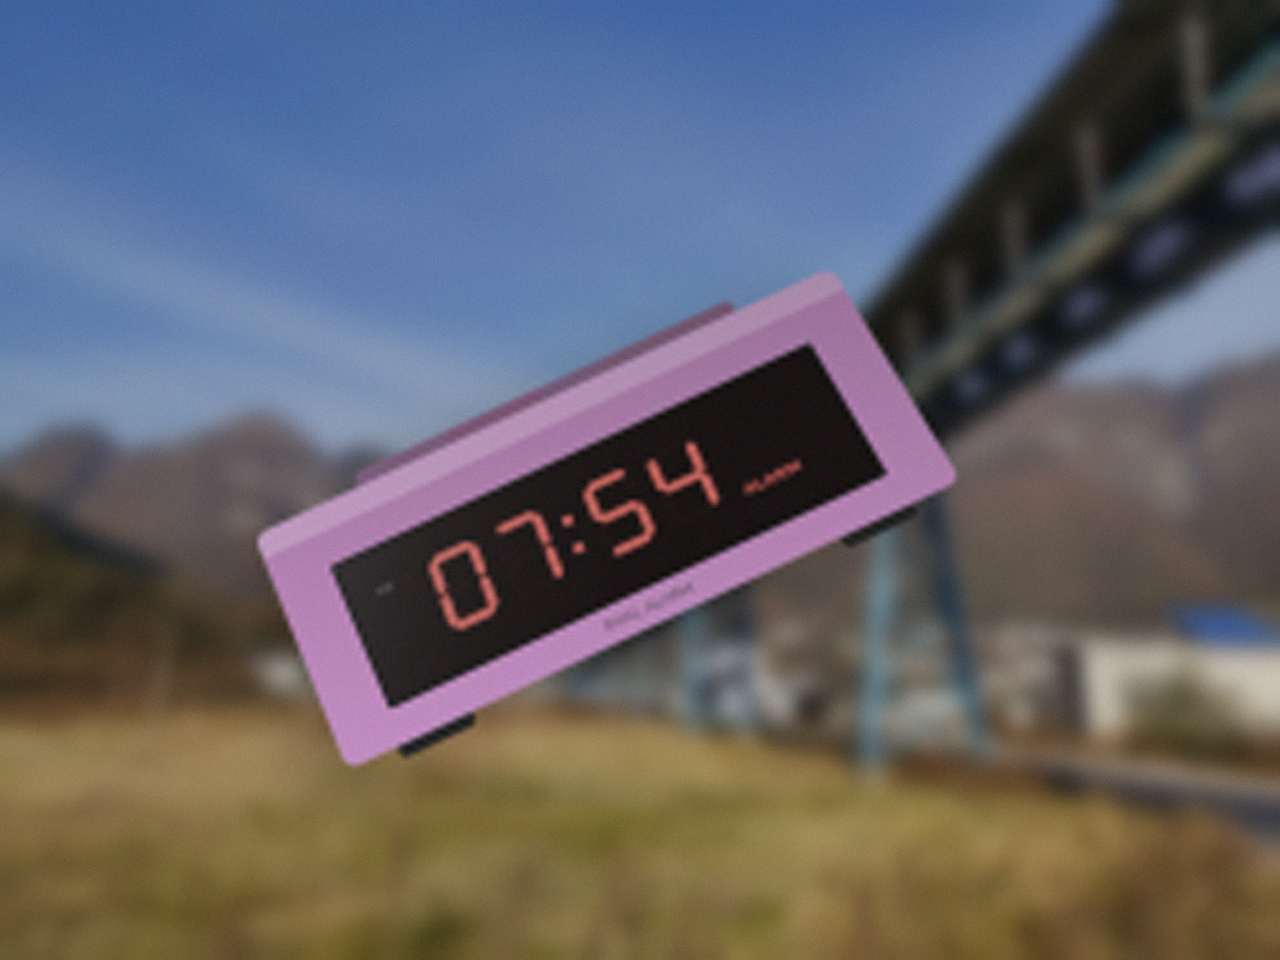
7:54
